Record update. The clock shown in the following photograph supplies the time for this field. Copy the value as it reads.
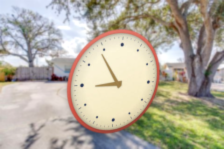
8:54
